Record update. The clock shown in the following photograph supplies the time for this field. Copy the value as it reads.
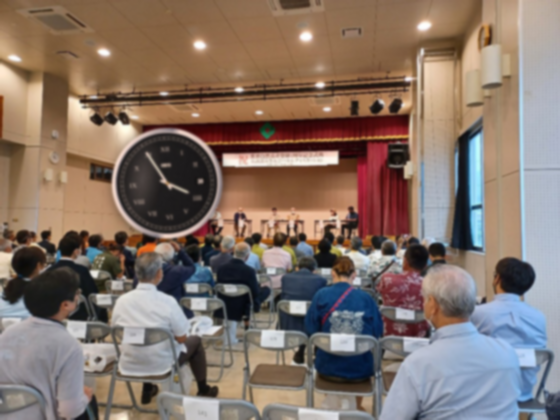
3:55
